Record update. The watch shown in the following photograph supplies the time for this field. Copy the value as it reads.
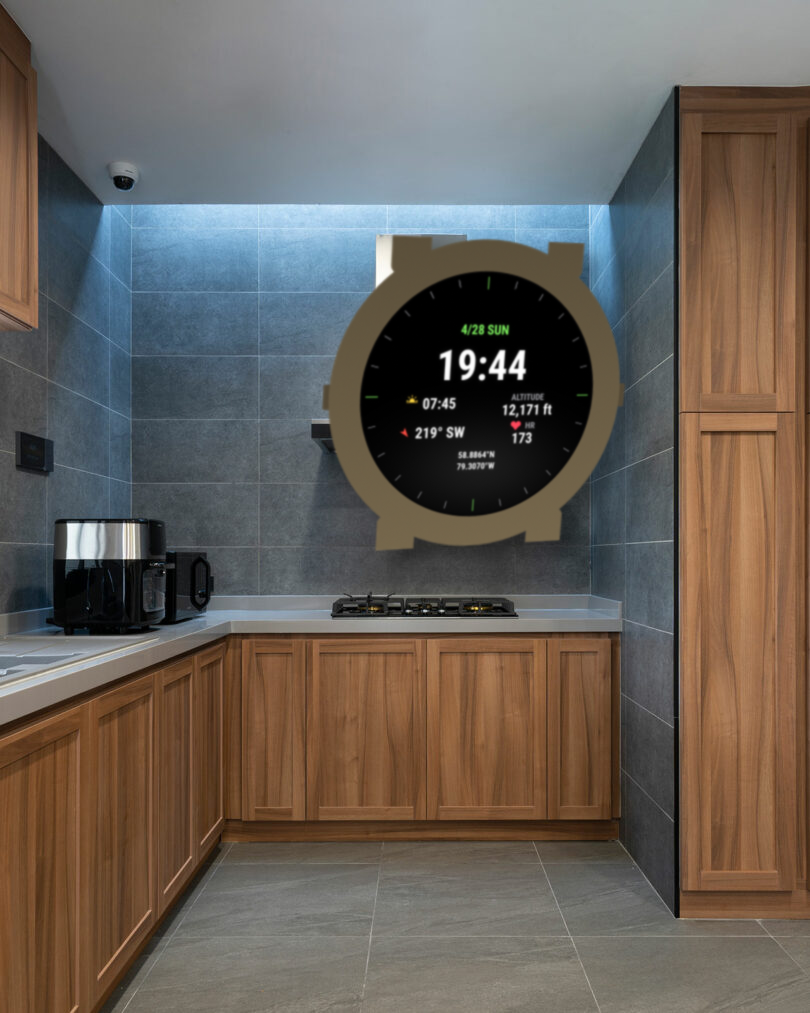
19:44
